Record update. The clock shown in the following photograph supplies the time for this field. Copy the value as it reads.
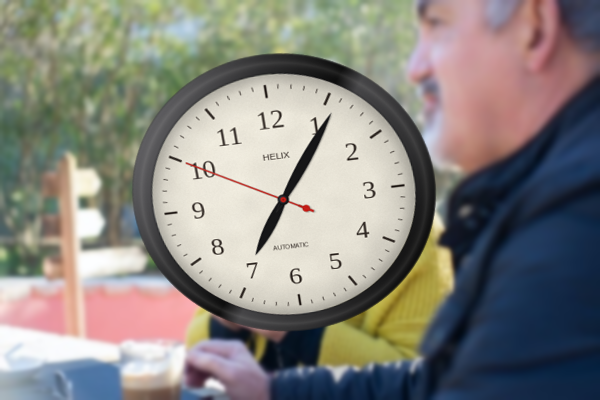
7:05:50
